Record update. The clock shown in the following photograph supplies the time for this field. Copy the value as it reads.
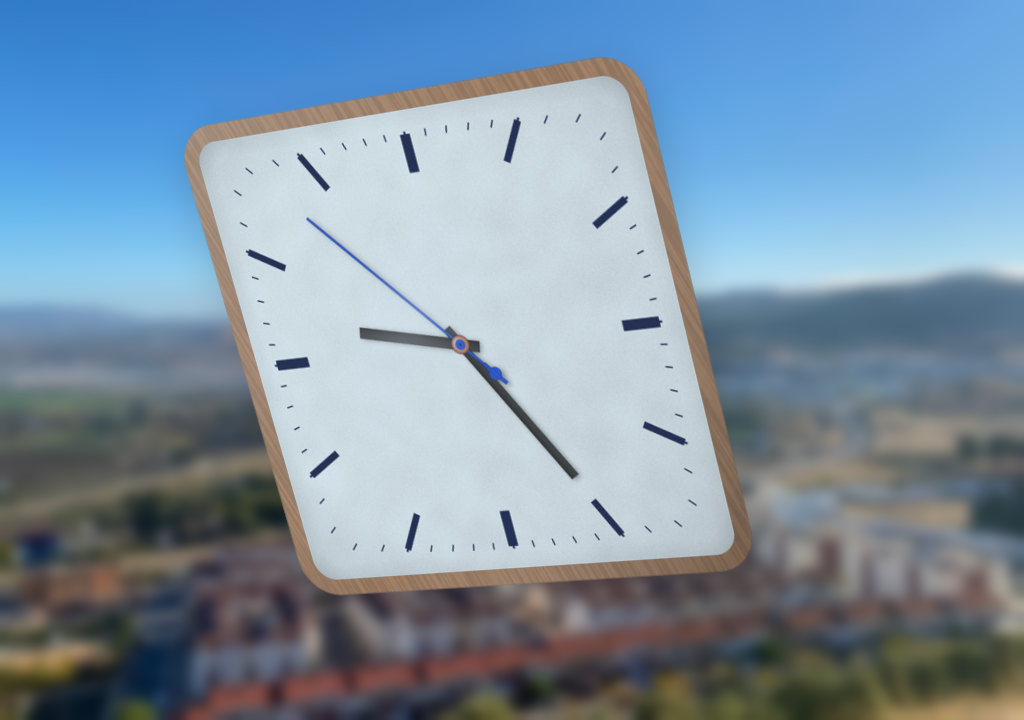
9:24:53
